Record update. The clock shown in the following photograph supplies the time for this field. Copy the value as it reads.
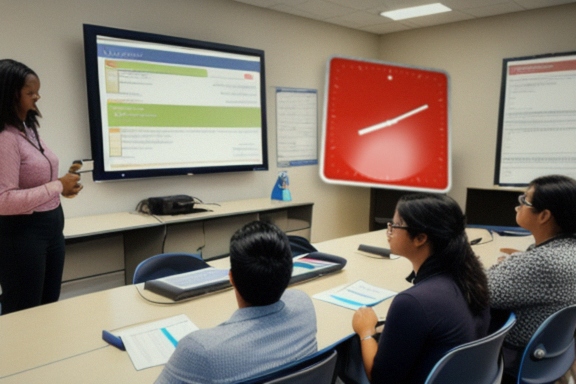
8:10
